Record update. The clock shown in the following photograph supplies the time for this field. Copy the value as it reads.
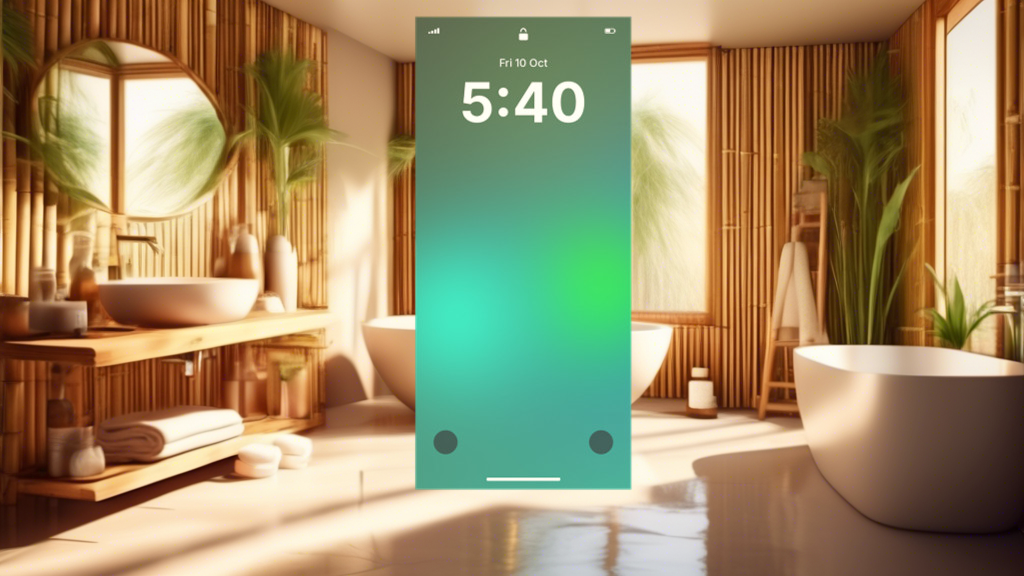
5:40
